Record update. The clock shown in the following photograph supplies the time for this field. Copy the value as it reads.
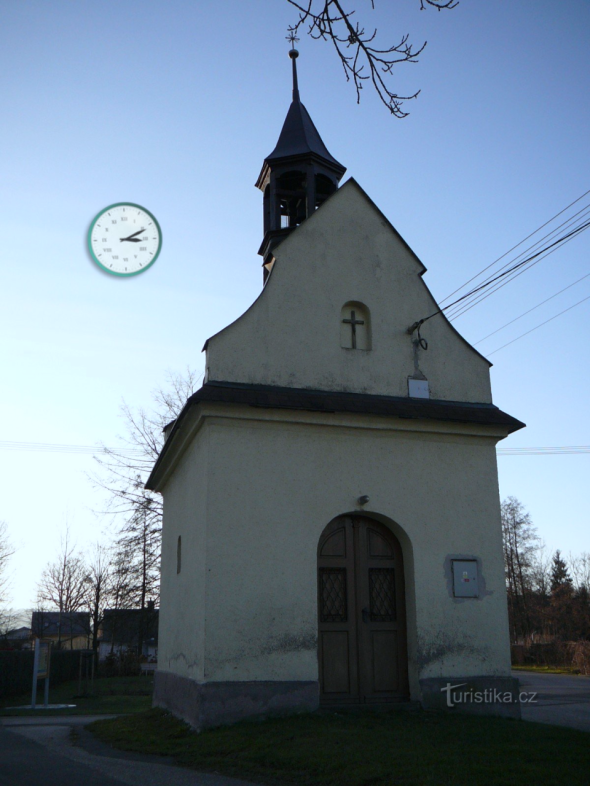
3:11
